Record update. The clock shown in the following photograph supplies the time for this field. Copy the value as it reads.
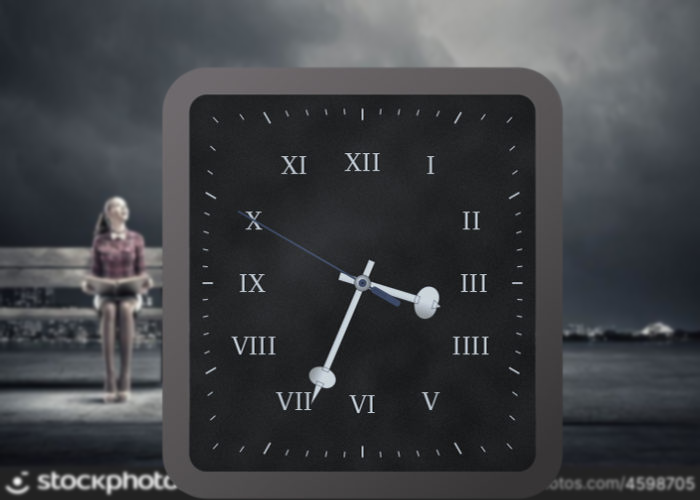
3:33:50
